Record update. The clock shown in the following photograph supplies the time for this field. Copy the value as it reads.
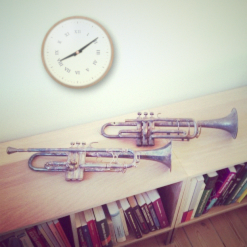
8:09
